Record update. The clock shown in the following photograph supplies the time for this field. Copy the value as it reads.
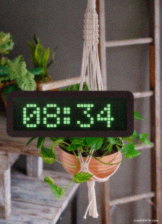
8:34
